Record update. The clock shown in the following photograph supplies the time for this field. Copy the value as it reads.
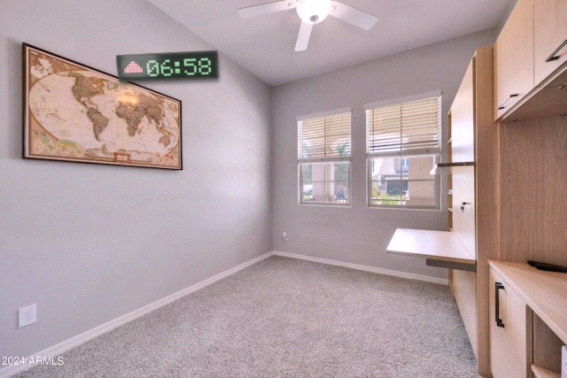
6:58
